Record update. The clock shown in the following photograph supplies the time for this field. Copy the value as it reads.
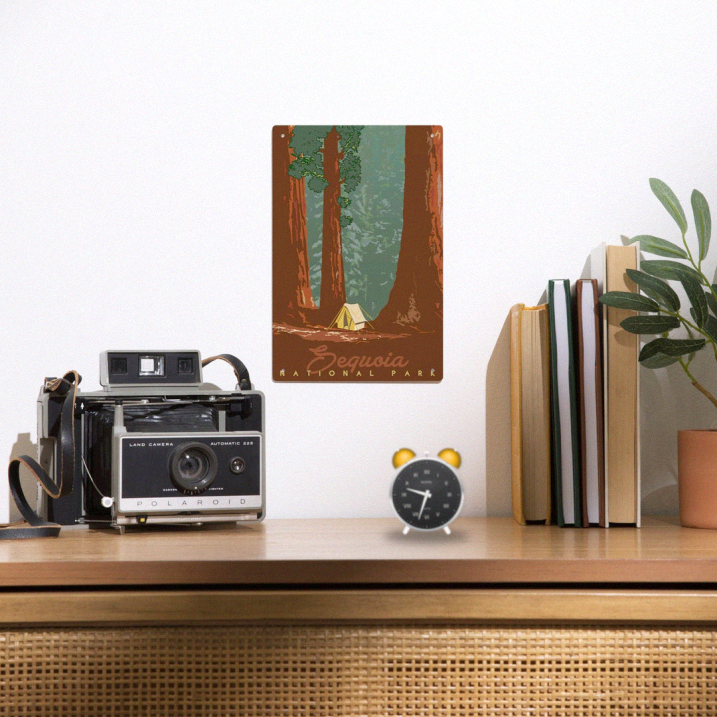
9:33
